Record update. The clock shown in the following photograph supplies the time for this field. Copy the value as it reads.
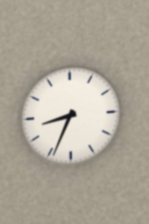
8:34
